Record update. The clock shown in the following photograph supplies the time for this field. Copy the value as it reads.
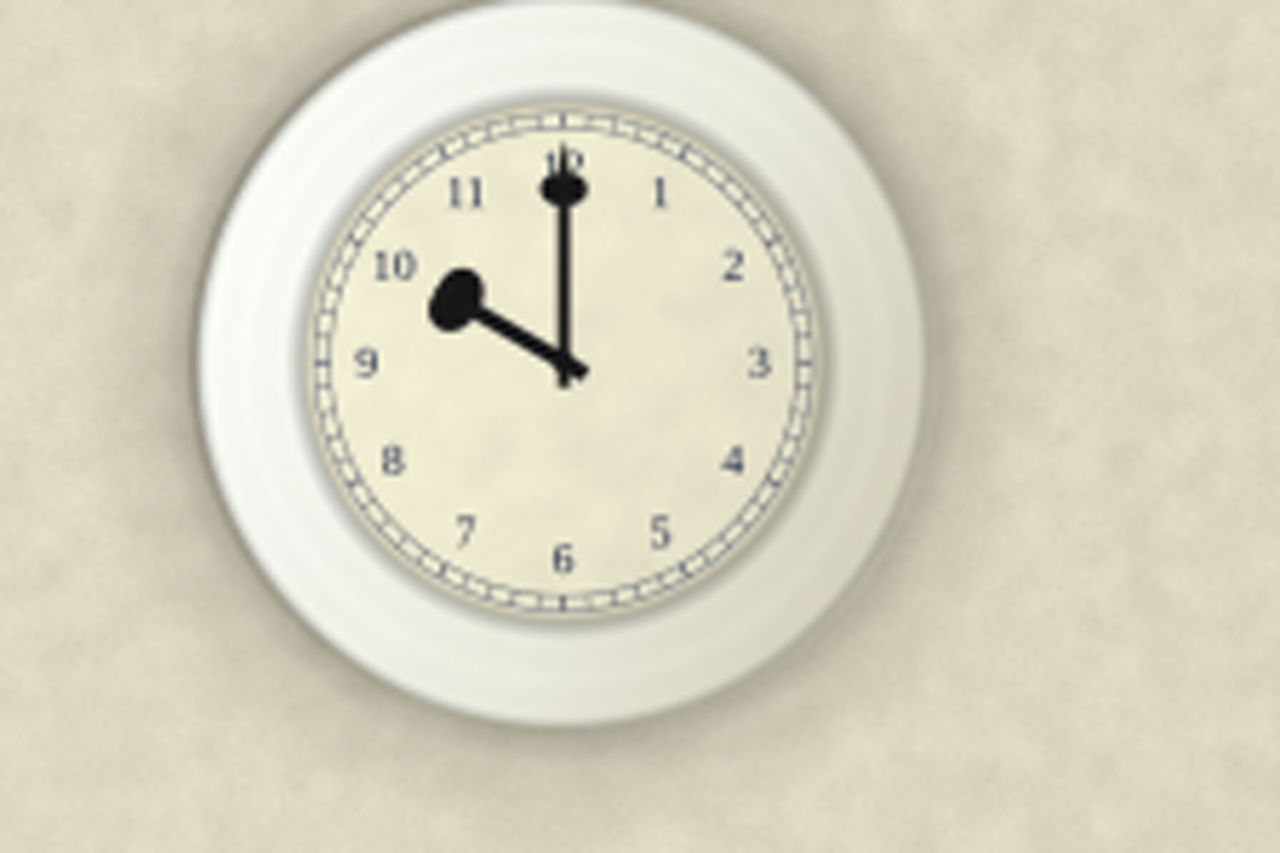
10:00
